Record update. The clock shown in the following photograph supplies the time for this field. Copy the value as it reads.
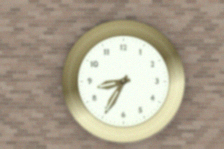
8:35
